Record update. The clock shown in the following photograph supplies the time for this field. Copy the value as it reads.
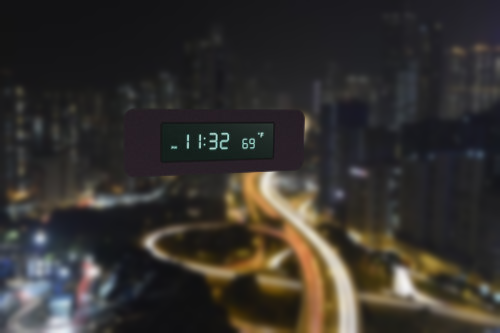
11:32
